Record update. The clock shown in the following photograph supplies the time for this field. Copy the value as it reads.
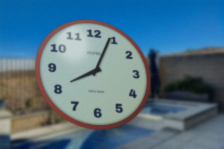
8:04
